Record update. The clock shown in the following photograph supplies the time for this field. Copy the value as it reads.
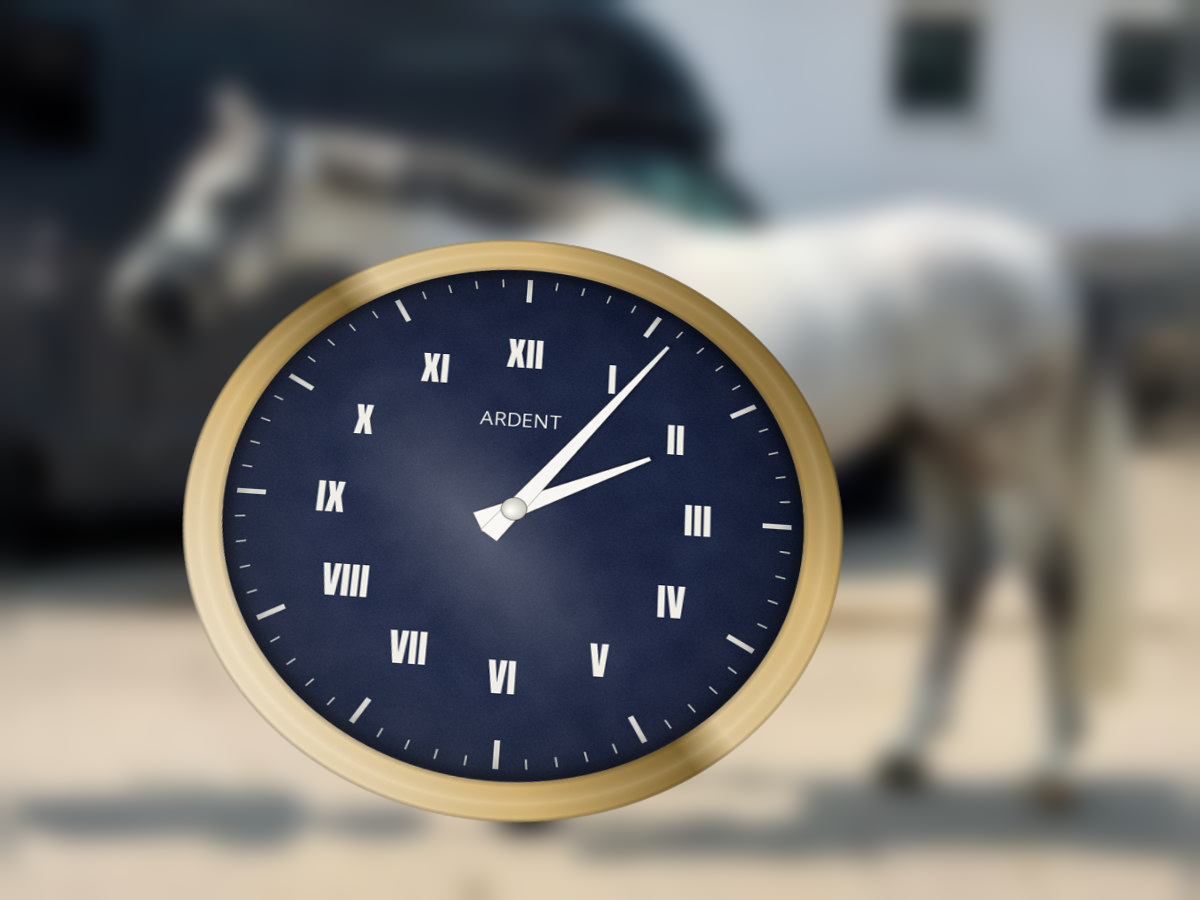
2:06
